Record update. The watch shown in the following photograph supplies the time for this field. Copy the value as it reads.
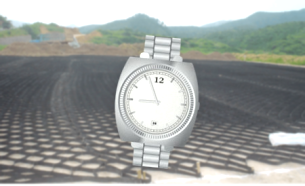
8:56
